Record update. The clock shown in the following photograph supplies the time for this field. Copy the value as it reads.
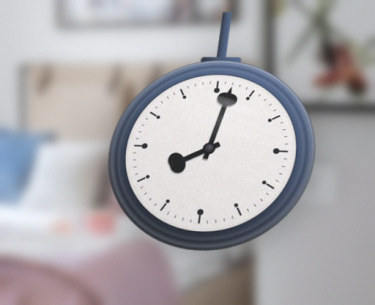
8:02
